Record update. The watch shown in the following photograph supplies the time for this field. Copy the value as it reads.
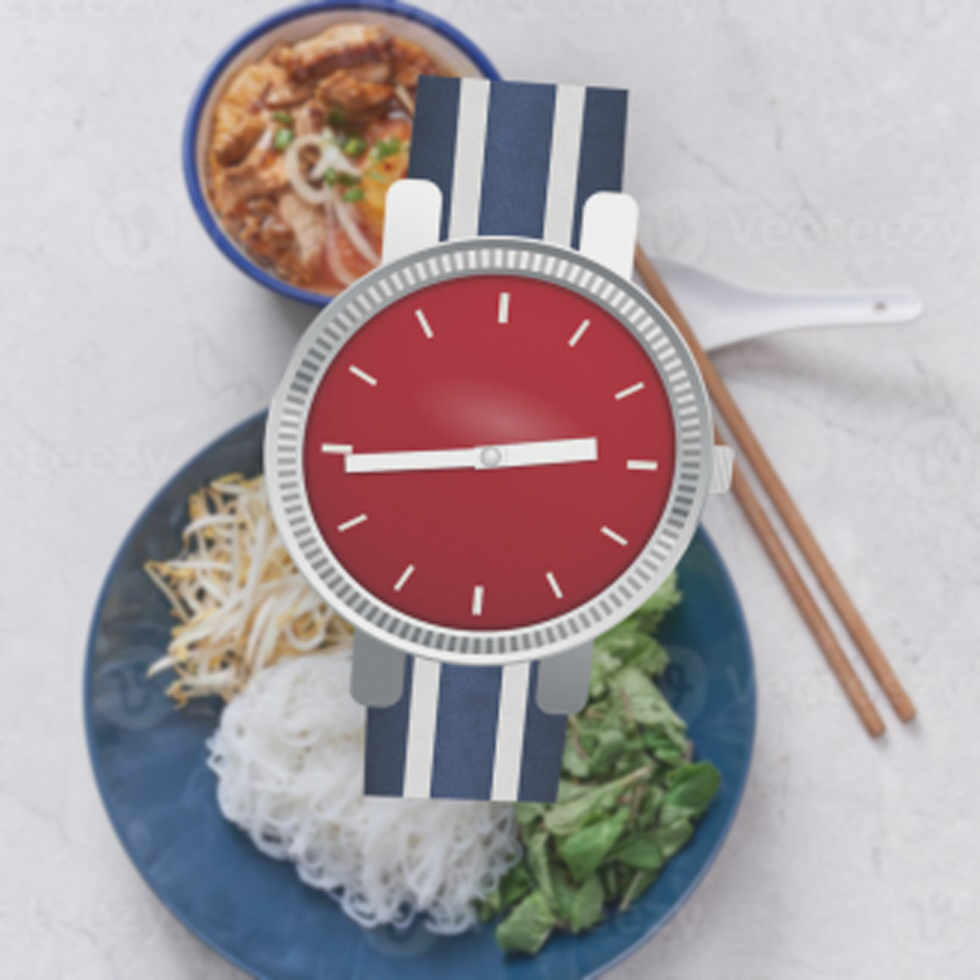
2:44
